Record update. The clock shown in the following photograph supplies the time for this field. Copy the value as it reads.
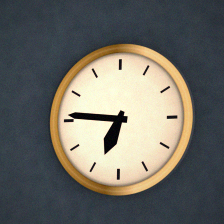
6:46
